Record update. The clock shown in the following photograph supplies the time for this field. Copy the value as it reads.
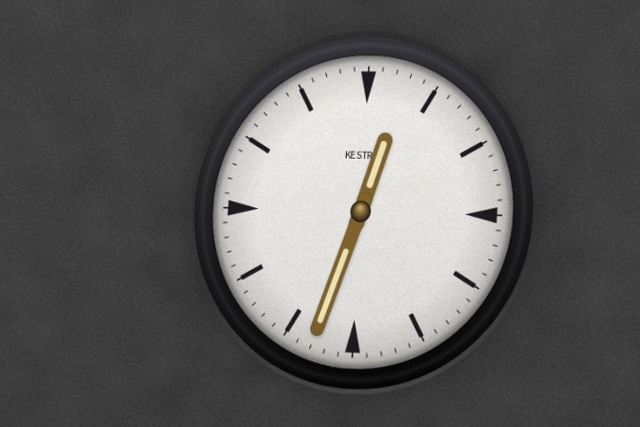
12:33
